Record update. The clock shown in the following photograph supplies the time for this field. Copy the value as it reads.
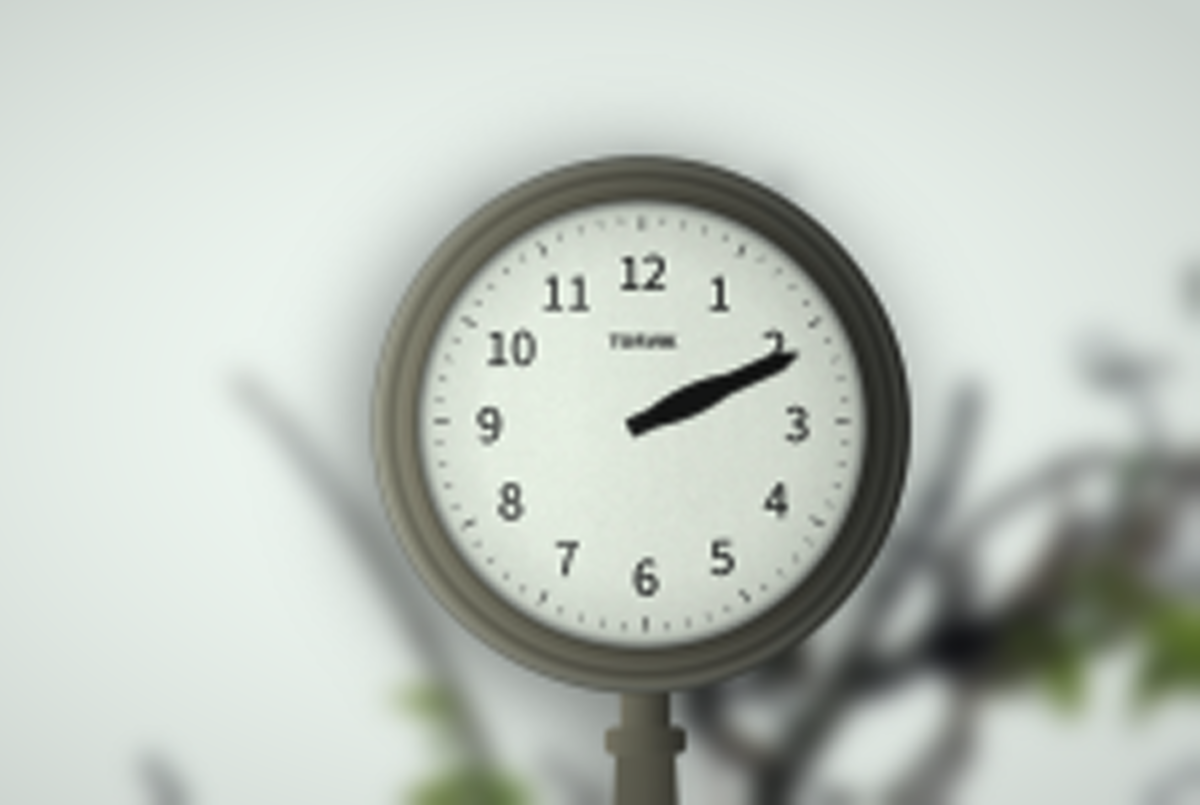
2:11
